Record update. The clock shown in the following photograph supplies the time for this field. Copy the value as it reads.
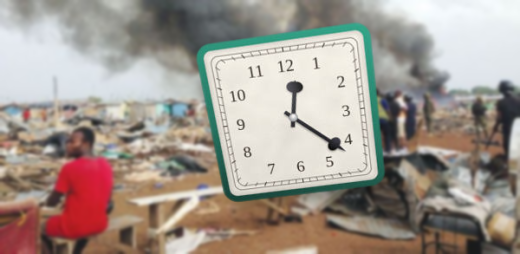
12:22
